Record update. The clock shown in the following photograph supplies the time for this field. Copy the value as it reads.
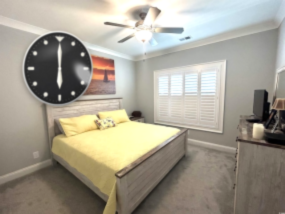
6:00
